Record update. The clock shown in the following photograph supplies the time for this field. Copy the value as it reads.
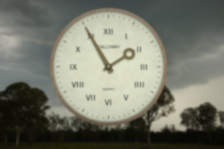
1:55
